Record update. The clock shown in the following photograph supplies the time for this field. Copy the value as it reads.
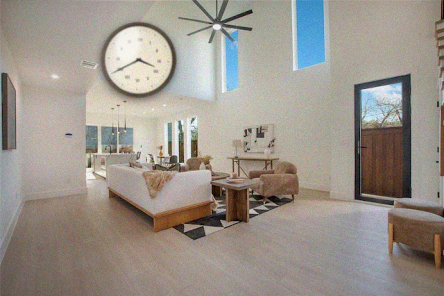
3:40
